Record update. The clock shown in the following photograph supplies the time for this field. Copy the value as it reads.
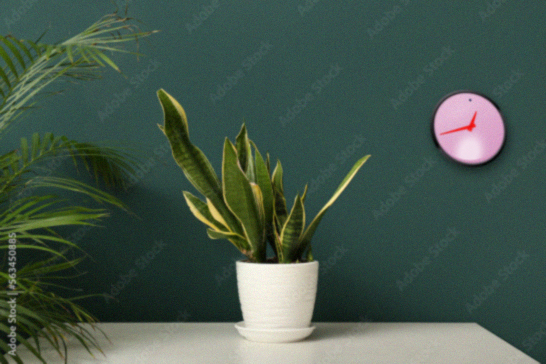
12:42
